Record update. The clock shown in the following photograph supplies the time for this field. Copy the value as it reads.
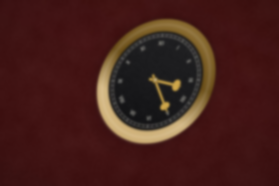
3:25
